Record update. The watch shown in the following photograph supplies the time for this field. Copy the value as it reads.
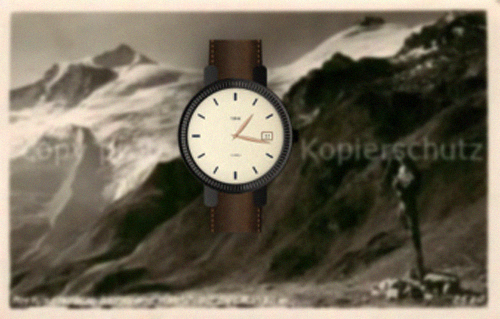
1:17
